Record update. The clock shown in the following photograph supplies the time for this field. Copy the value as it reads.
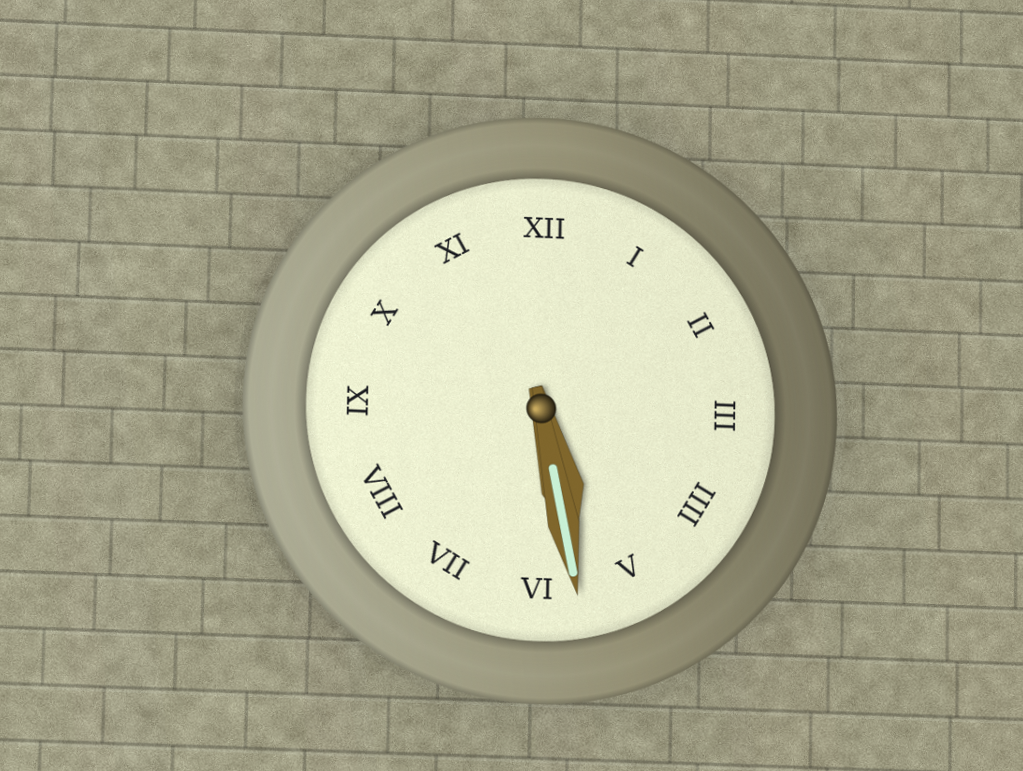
5:28
